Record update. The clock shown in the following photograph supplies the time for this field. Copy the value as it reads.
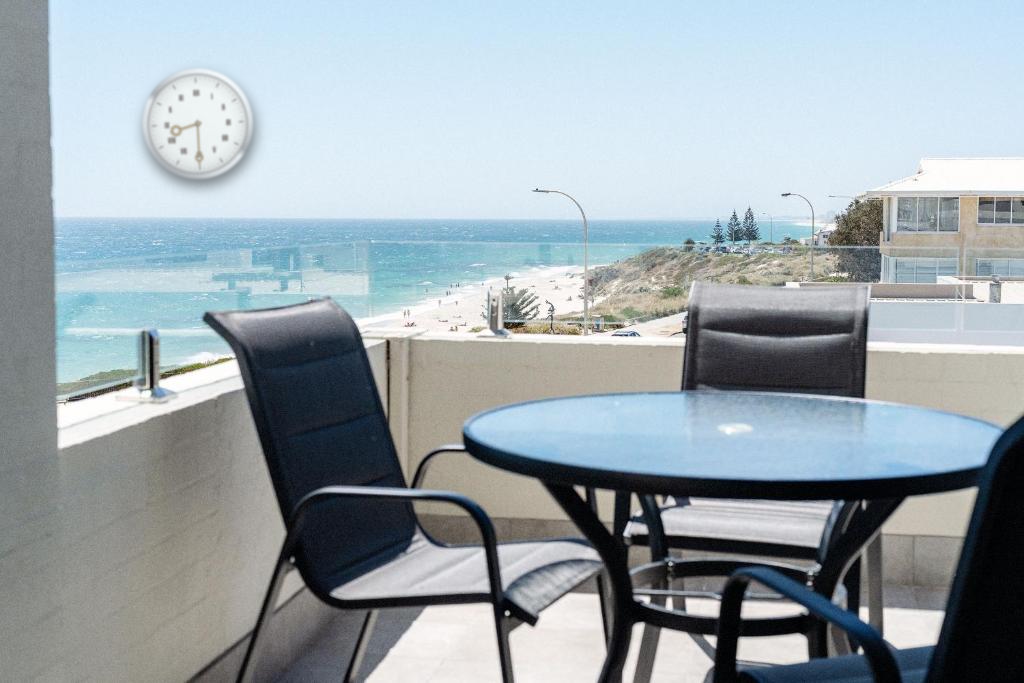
8:30
